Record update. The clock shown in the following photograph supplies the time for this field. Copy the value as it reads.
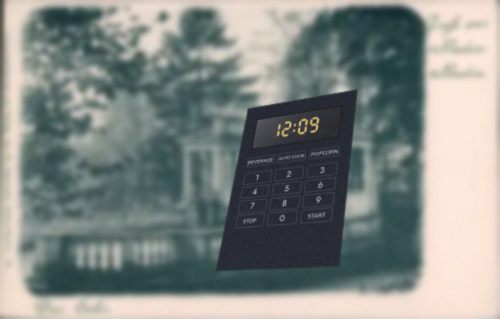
12:09
